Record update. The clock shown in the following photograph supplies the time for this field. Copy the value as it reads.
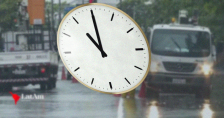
11:00
